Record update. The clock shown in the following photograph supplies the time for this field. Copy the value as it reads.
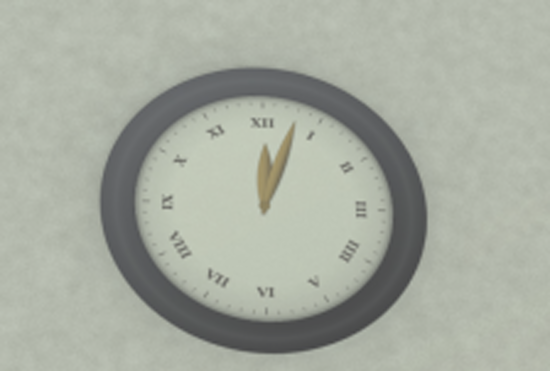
12:03
